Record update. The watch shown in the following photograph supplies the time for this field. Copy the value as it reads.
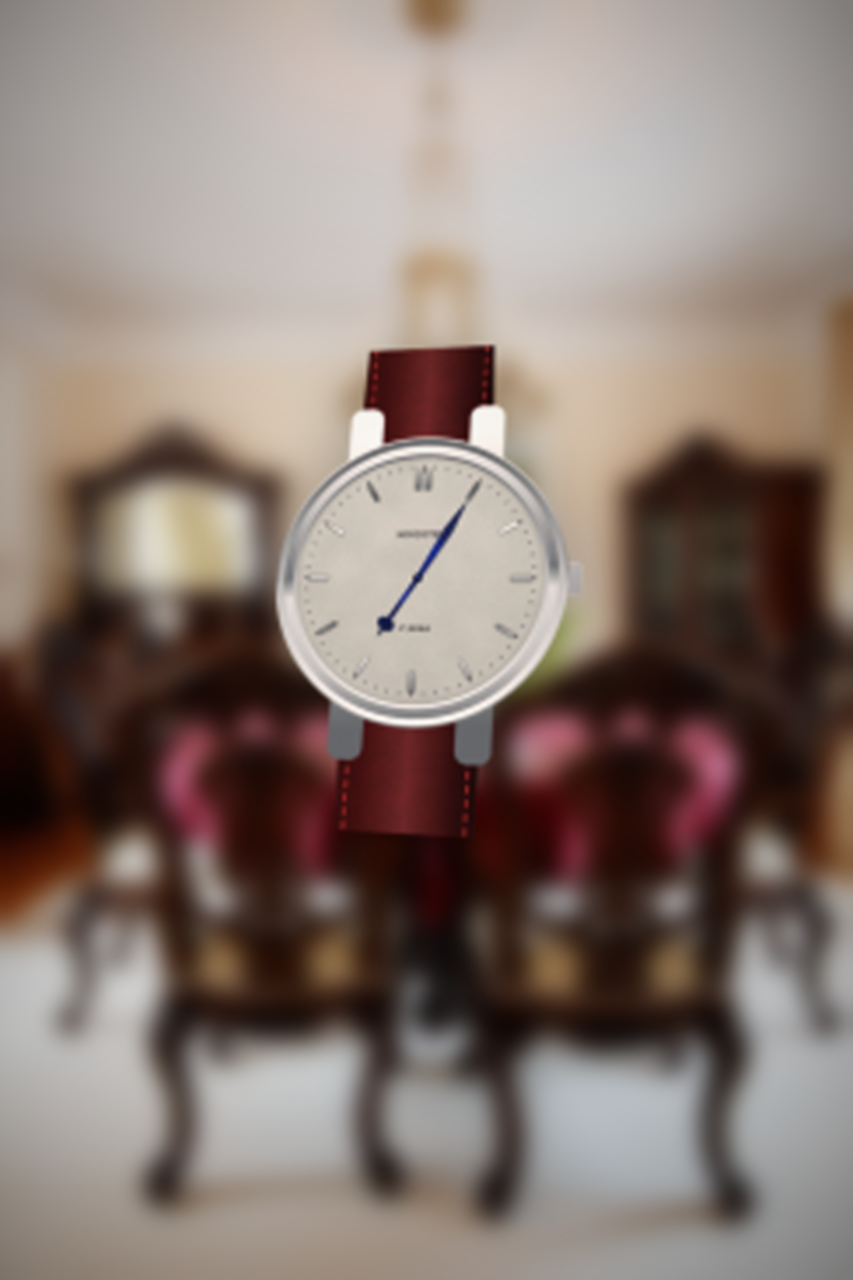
7:05
